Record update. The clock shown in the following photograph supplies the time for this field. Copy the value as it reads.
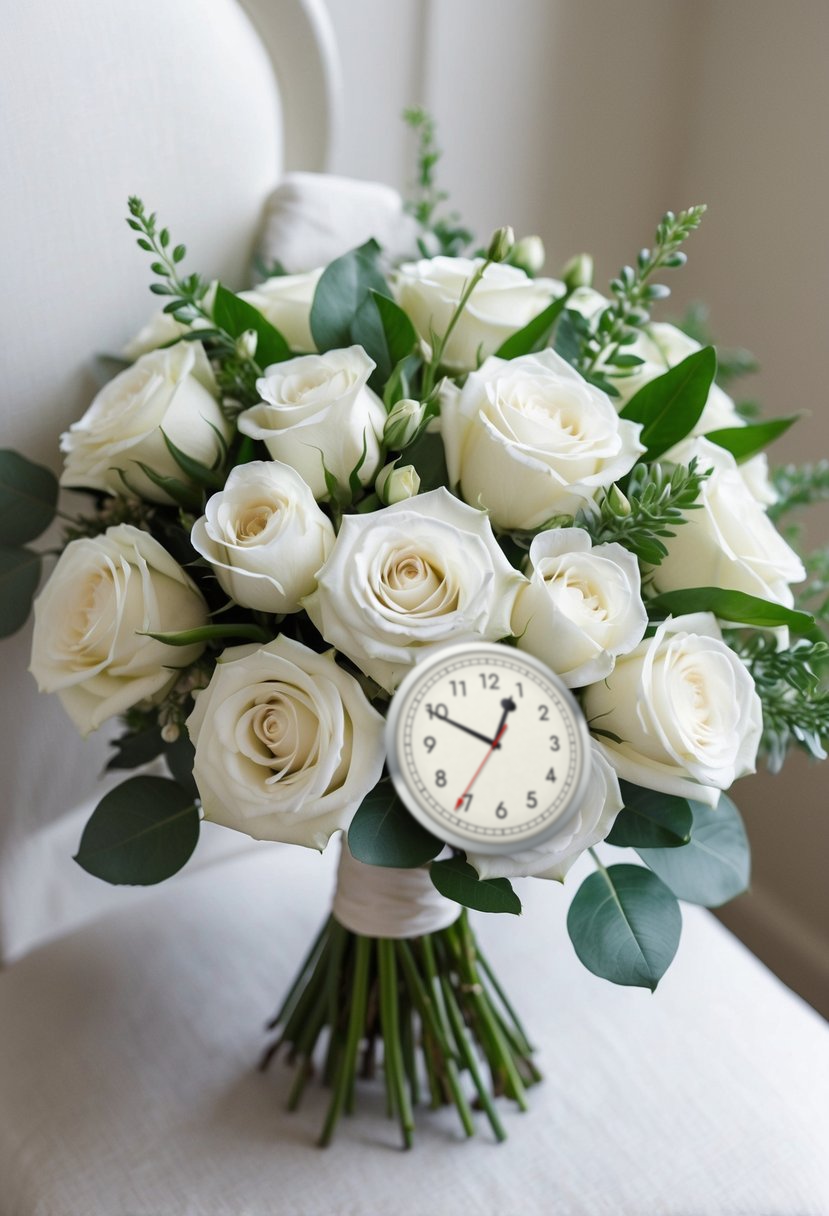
12:49:36
